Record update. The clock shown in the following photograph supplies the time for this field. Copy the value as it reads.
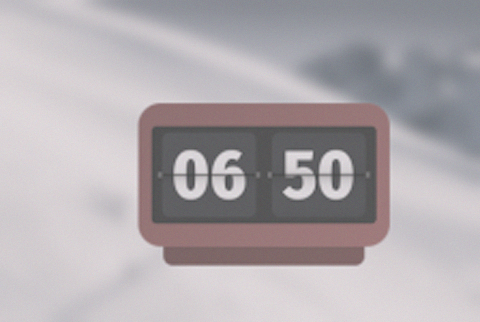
6:50
